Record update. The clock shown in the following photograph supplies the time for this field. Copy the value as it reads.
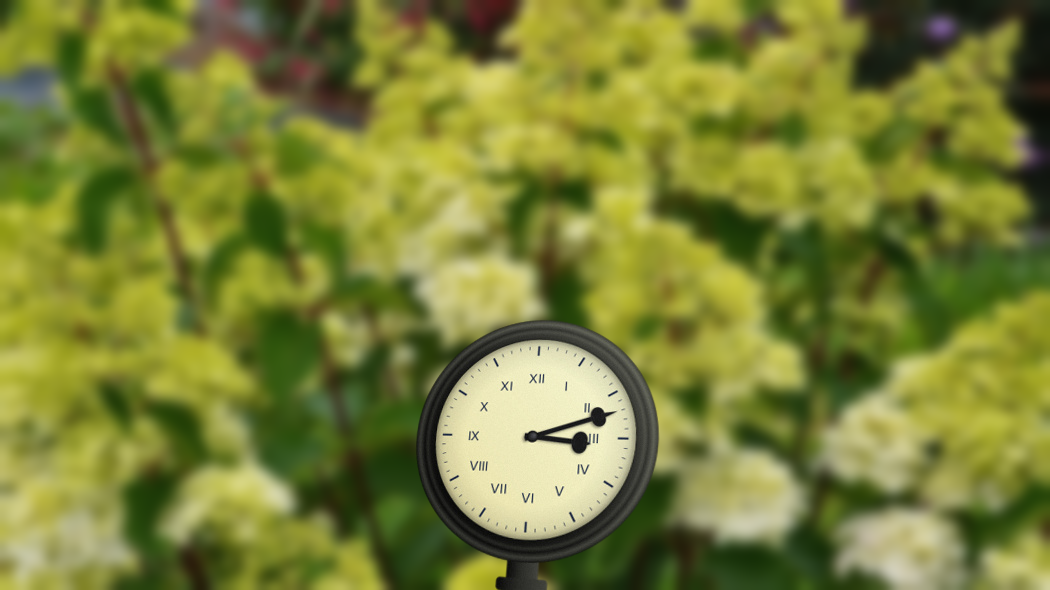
3:12
